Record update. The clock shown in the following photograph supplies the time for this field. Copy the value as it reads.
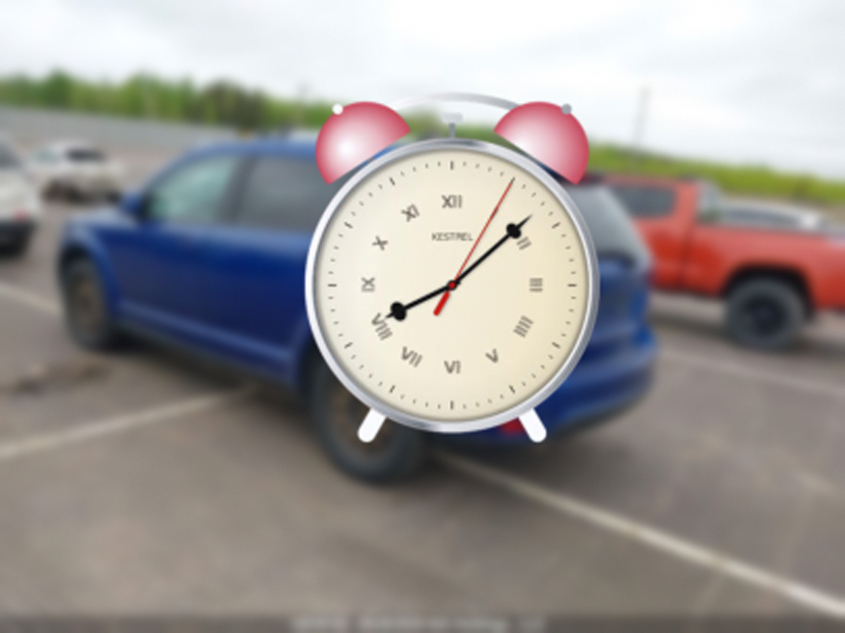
8:08:05
